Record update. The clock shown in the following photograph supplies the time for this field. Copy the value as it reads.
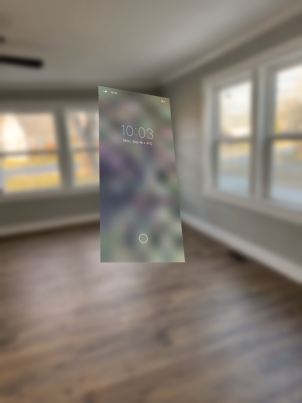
10:03
